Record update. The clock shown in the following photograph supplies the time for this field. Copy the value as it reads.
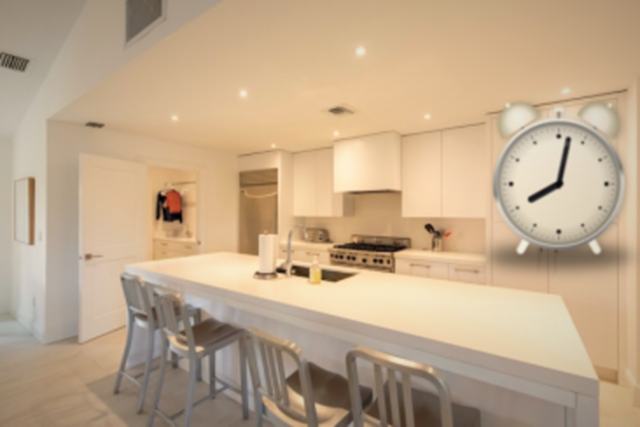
8:02
